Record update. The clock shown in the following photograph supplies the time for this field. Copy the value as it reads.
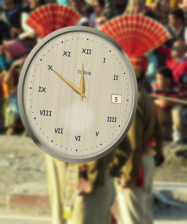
11:50
